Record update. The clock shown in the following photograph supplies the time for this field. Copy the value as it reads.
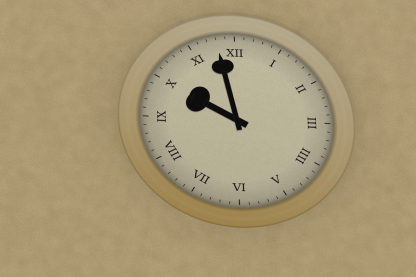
9:58
